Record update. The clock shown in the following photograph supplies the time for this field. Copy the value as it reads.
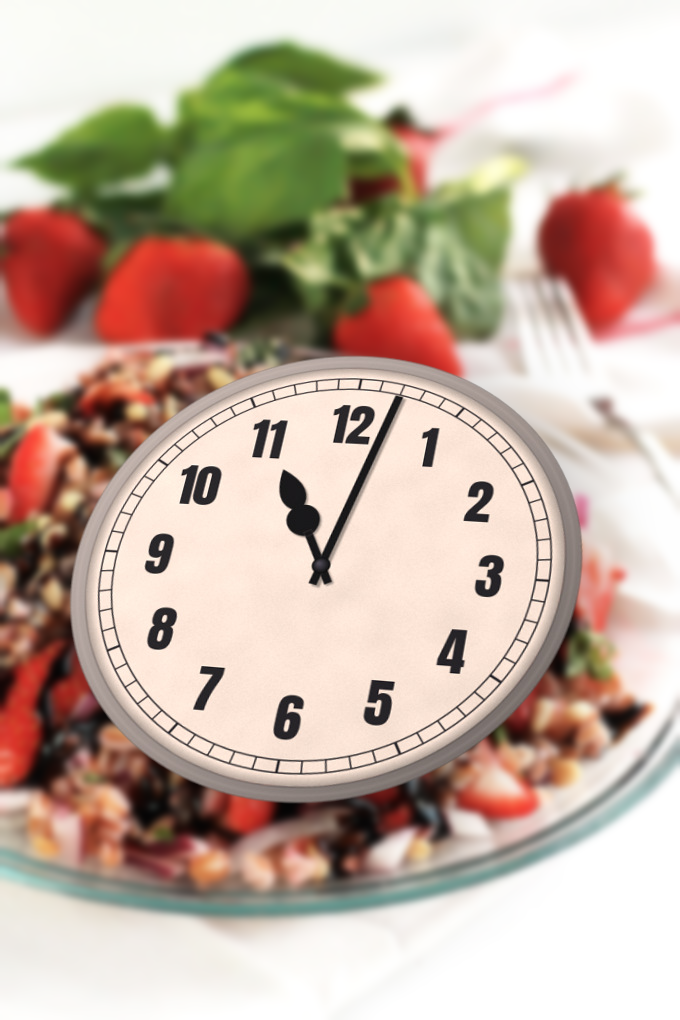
11:02
